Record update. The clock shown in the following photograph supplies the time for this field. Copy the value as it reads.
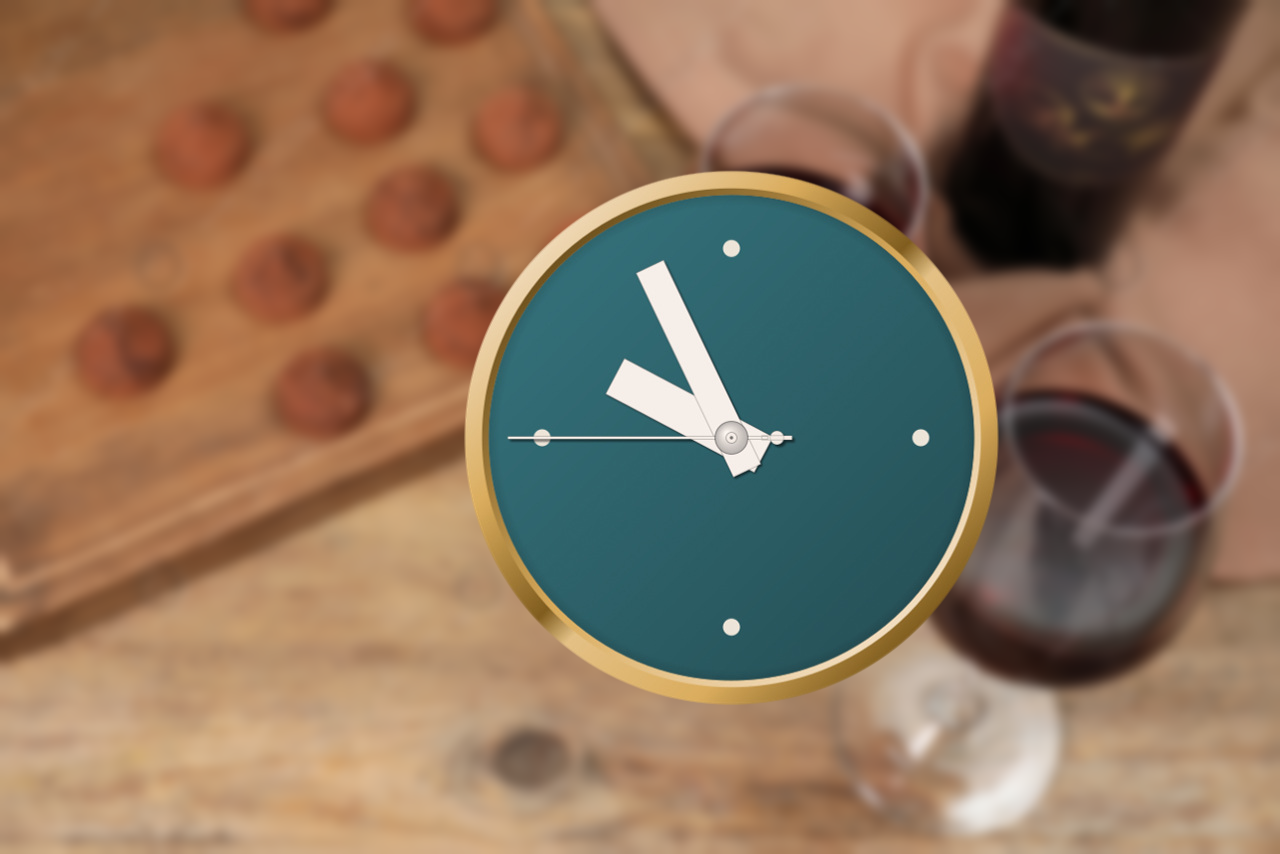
9:55:45
